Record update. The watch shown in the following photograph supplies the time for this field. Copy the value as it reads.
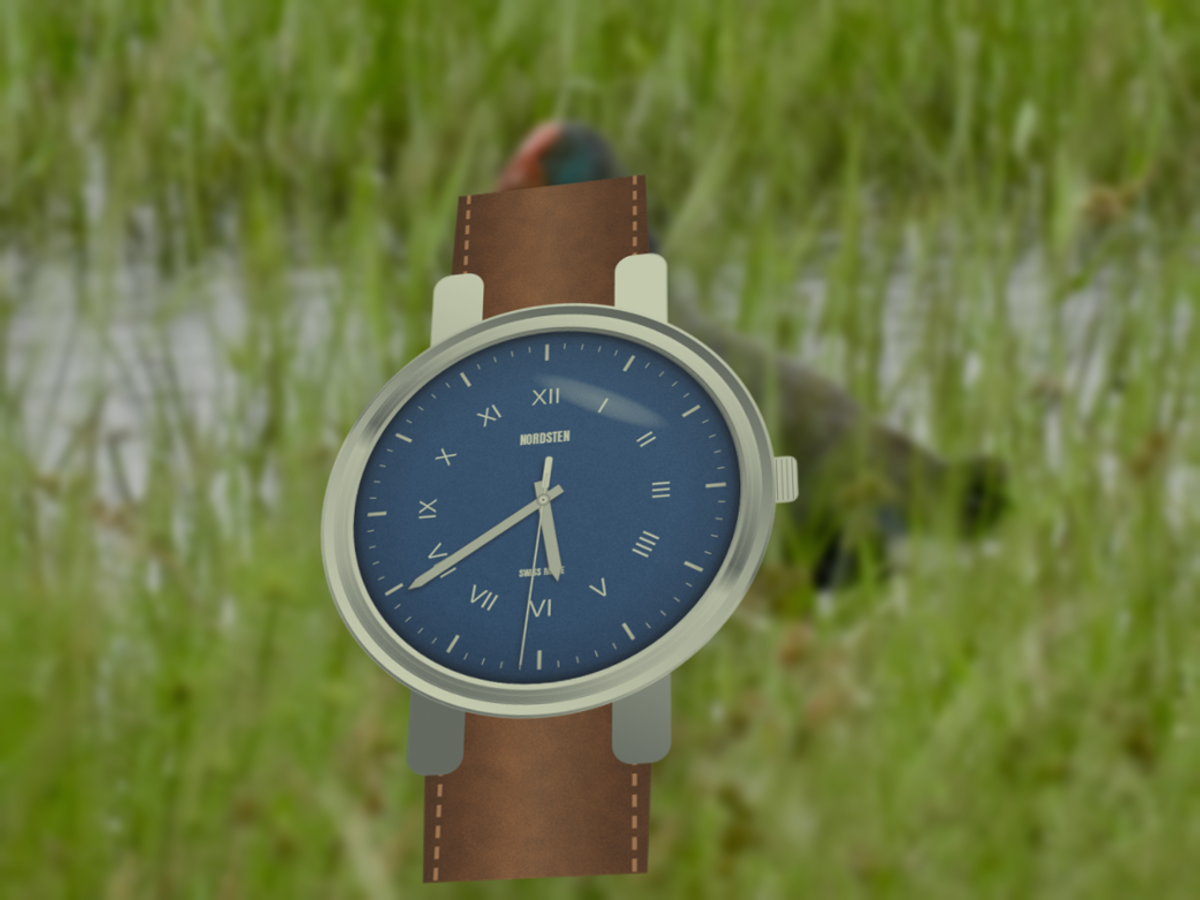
5:39:31
